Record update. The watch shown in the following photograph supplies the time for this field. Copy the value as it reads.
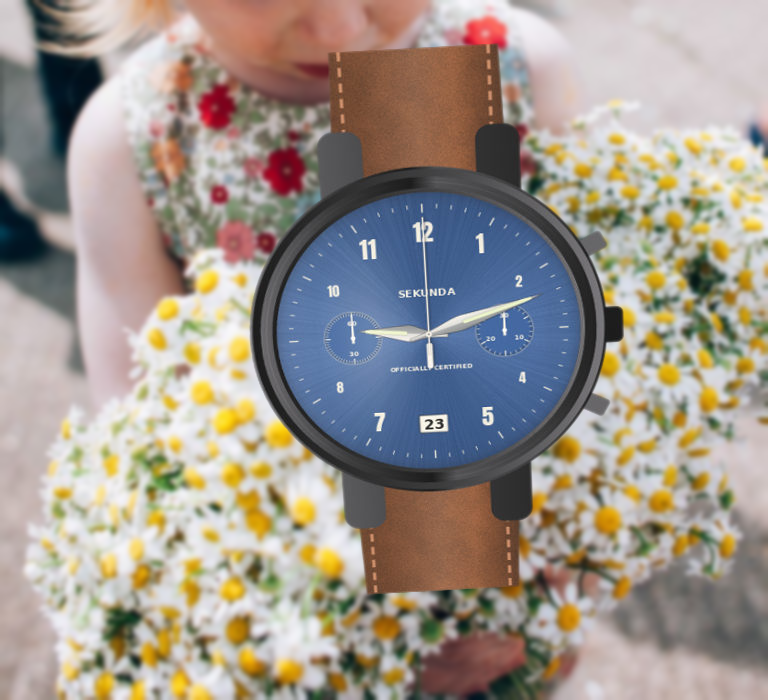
9:12
